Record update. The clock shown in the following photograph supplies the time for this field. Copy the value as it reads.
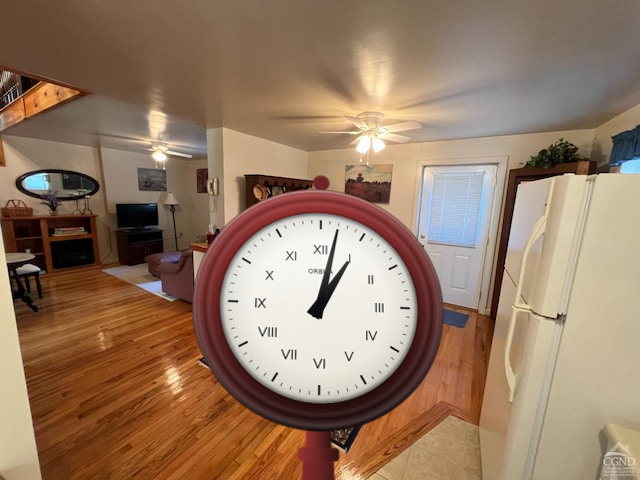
1:02
